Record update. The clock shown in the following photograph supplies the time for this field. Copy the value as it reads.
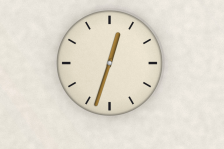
12:33
